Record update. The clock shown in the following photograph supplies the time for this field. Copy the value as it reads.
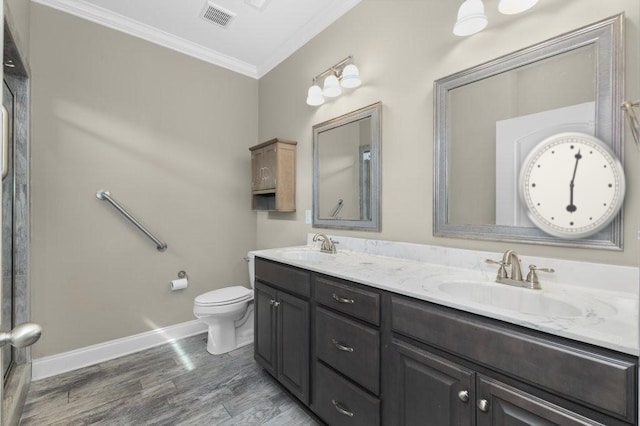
6:02
